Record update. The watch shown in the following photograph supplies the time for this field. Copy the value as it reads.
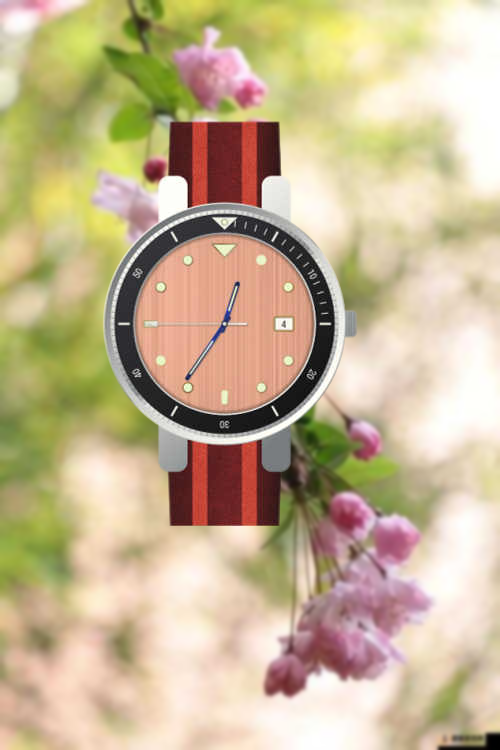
12:35:45
